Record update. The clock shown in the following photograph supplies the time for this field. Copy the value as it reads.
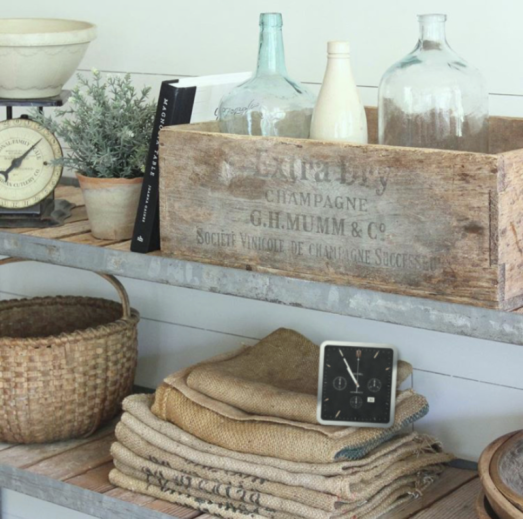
10:55
